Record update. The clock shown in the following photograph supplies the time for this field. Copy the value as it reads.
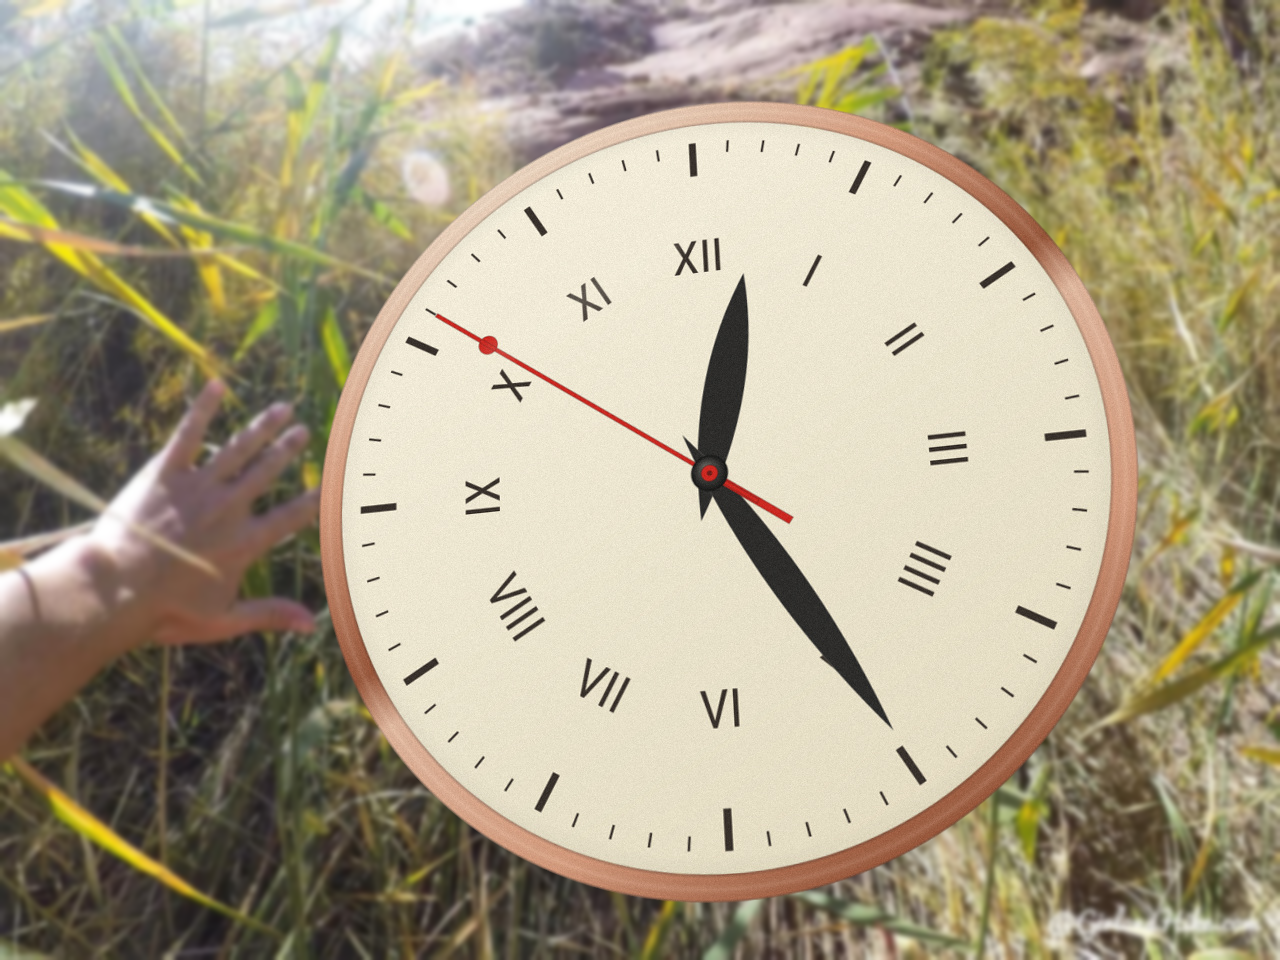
12:24:51
